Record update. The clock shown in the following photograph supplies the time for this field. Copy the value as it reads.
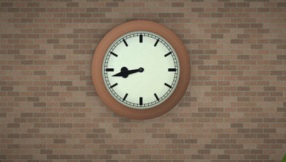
8:43
